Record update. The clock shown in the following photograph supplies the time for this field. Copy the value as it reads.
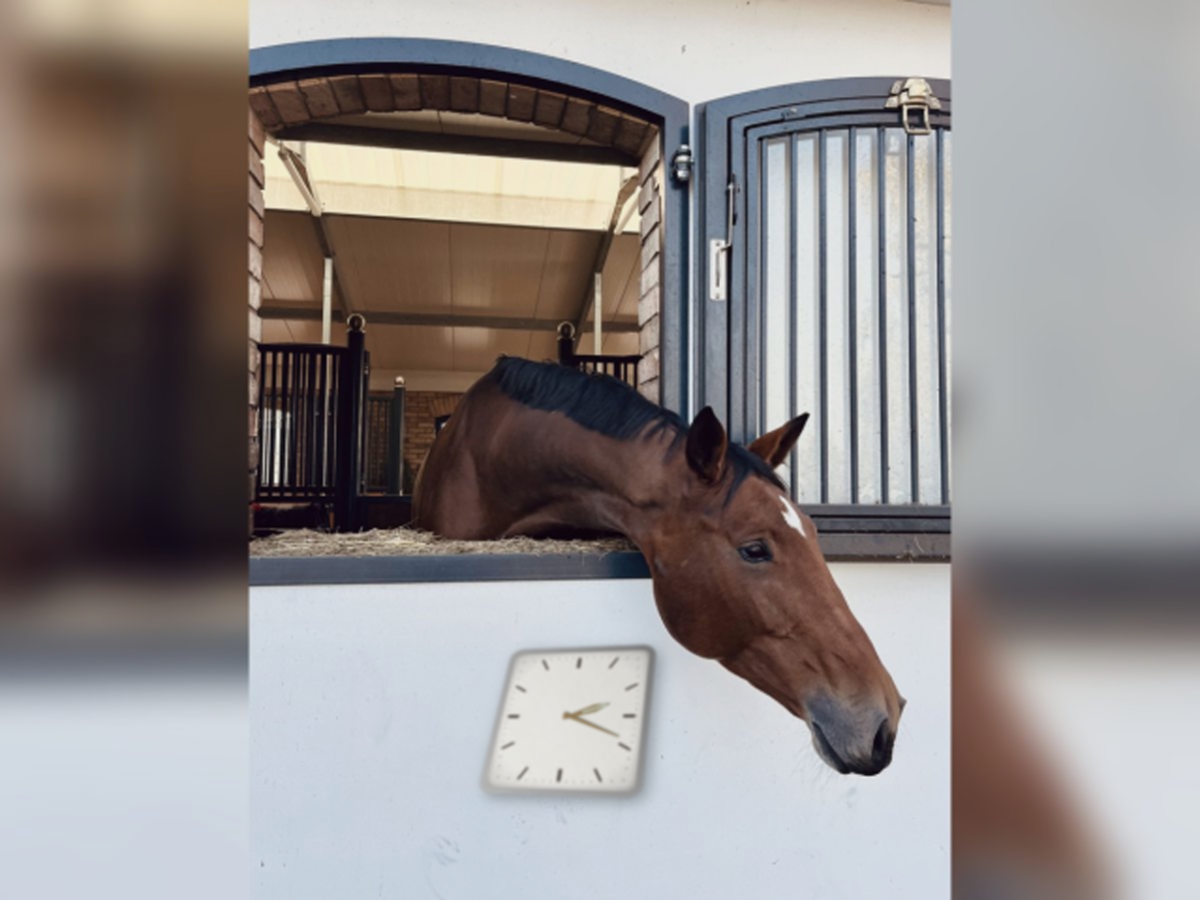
2:19
